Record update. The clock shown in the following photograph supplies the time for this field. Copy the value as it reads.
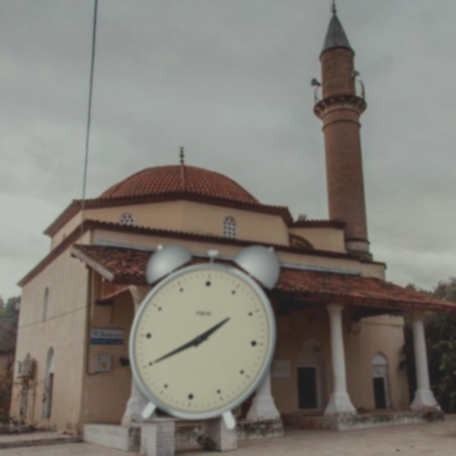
1:40
